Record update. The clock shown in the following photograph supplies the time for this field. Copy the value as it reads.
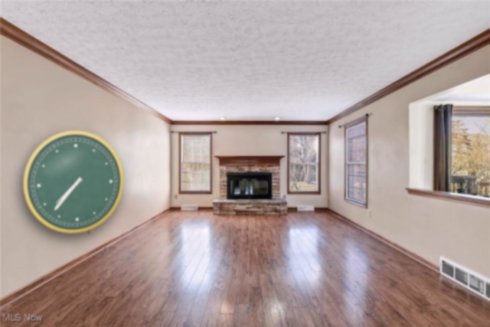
7:37
